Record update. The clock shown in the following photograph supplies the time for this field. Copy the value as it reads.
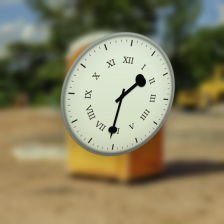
1:31
